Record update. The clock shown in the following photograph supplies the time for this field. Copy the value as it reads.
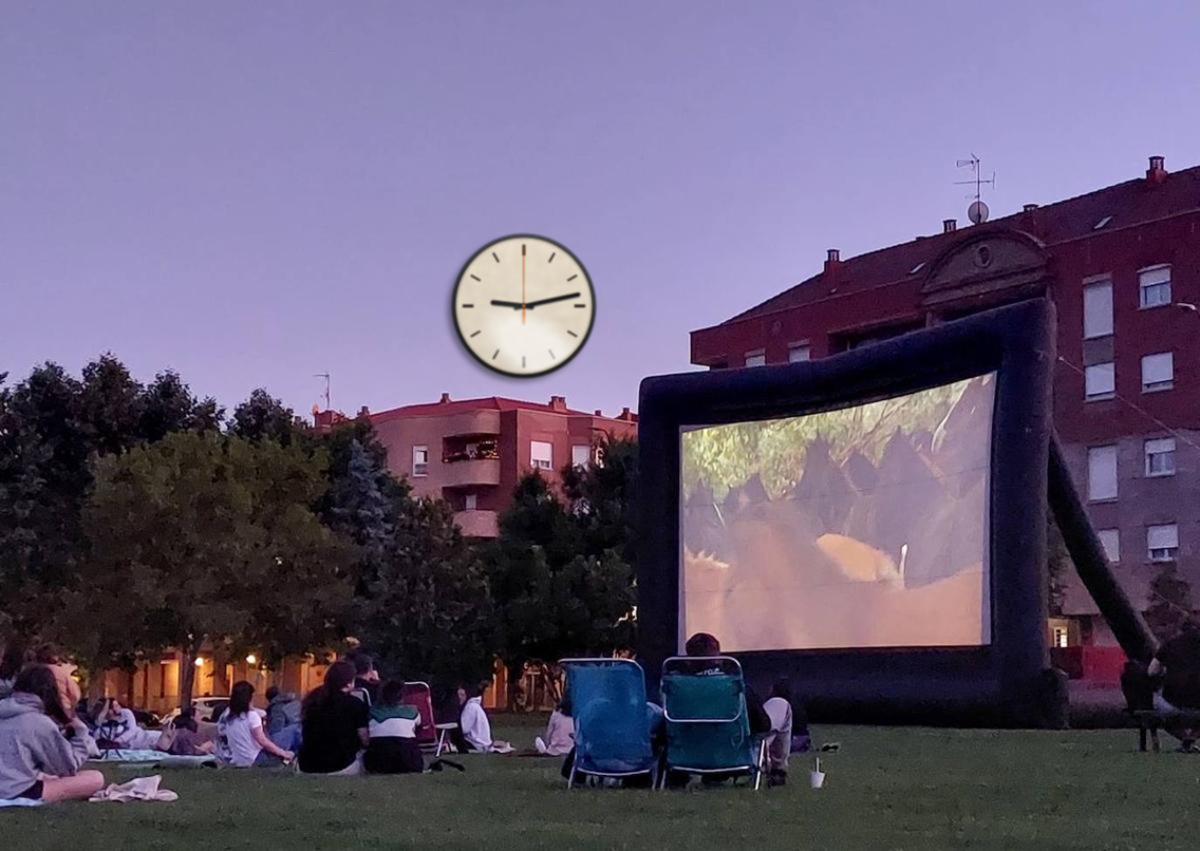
9:13:00
